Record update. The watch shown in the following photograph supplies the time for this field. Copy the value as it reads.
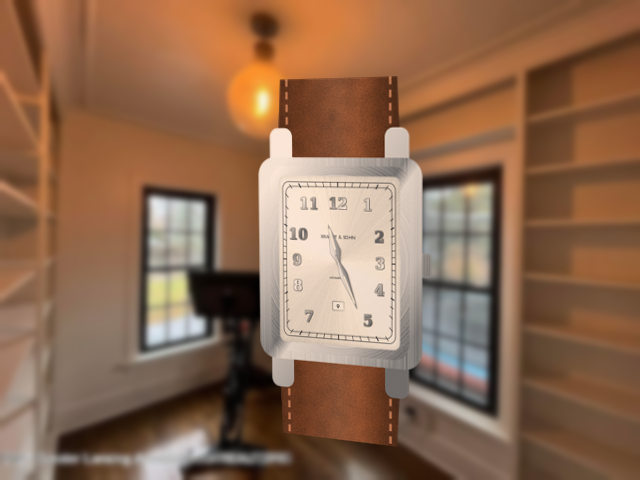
11:26
